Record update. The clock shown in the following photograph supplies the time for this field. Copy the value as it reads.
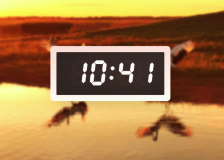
10:41
